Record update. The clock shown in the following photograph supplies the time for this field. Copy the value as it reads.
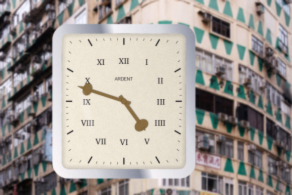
4:48
